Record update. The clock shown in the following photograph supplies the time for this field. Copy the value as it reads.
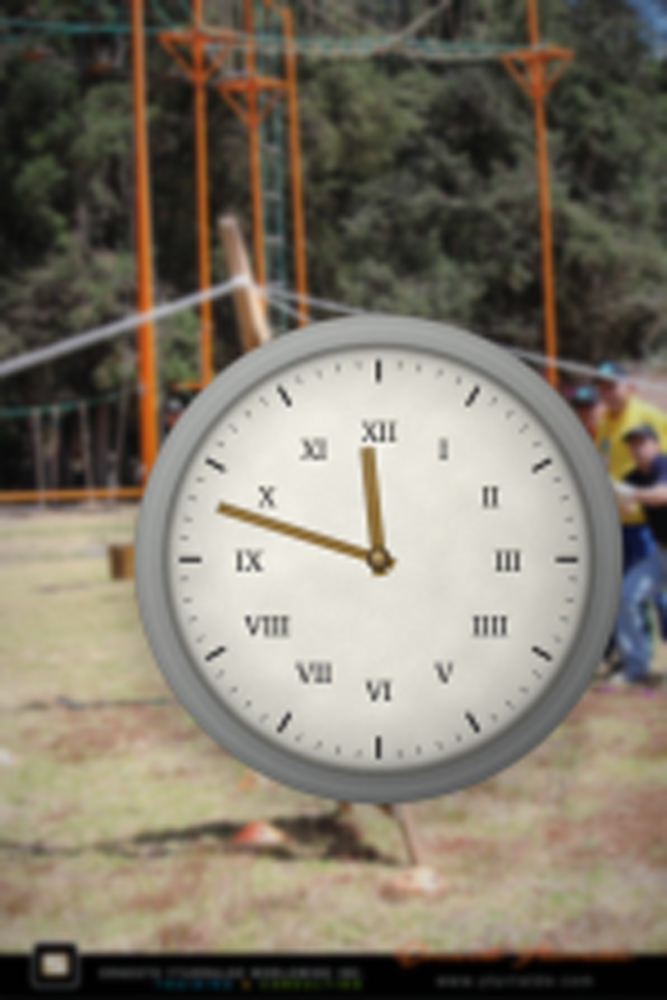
11:48
